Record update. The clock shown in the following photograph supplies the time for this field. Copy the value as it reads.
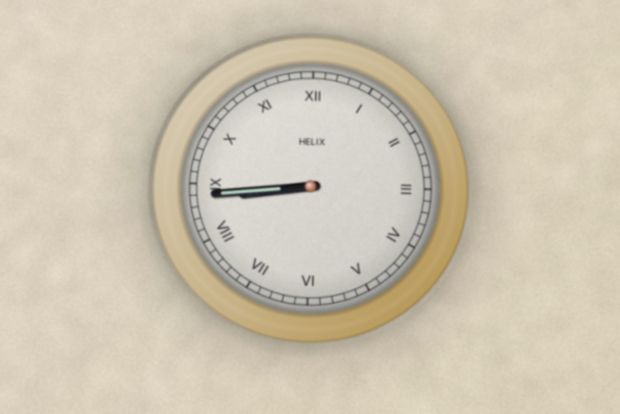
8:44
